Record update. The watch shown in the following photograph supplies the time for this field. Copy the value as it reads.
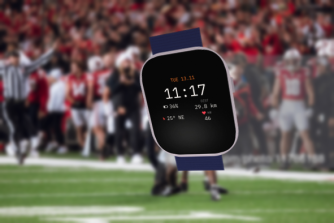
11:17
